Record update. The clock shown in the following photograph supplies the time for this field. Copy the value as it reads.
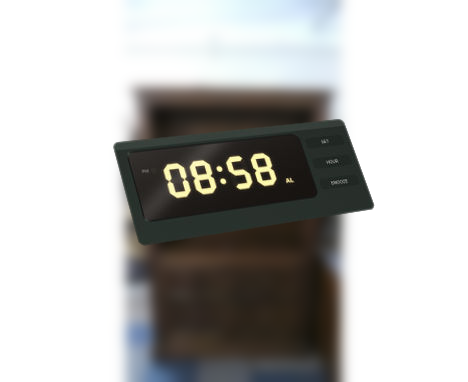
8:58
